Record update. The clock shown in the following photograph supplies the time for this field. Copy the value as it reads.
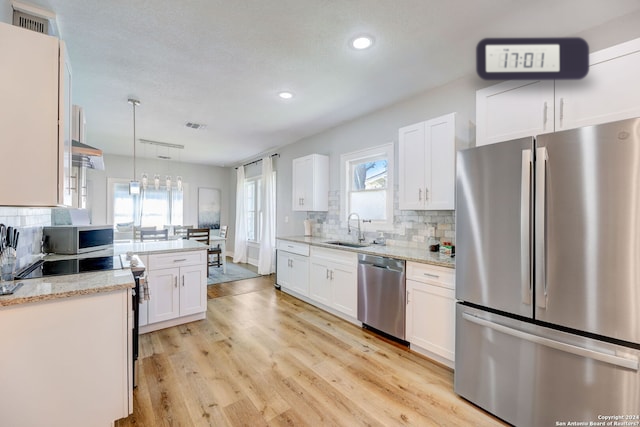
17:01
